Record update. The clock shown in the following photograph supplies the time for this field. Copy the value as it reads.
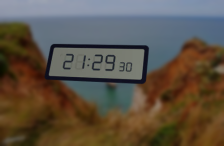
21:29:30
